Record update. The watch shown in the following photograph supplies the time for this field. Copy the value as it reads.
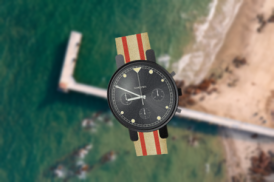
8:50
